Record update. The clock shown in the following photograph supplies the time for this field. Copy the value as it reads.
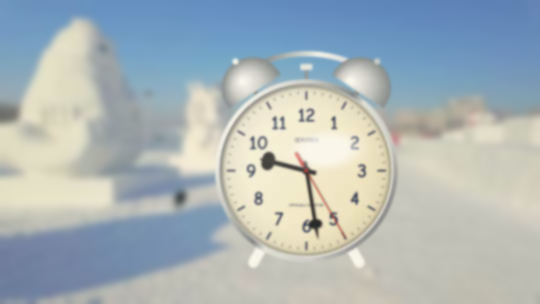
9:28:25
